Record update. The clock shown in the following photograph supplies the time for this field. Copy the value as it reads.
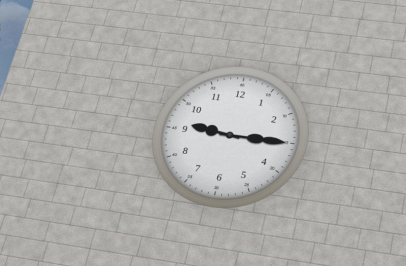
9:15
